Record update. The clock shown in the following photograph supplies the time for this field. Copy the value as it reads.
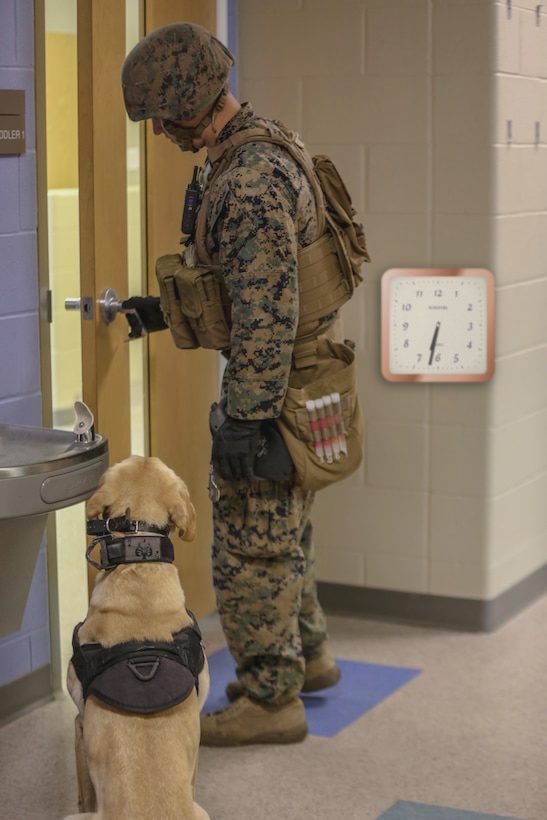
6:32
